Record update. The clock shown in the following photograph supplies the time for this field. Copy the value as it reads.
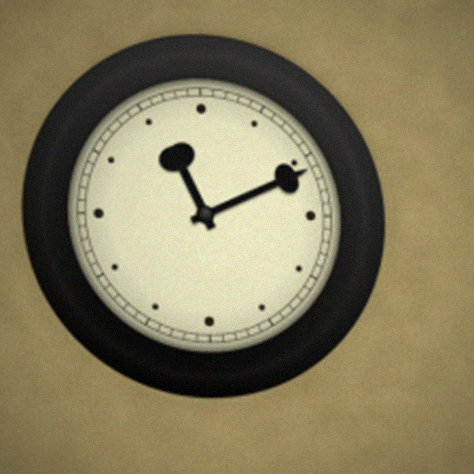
11:11
